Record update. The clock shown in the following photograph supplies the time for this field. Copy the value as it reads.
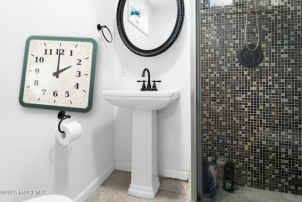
2:00
